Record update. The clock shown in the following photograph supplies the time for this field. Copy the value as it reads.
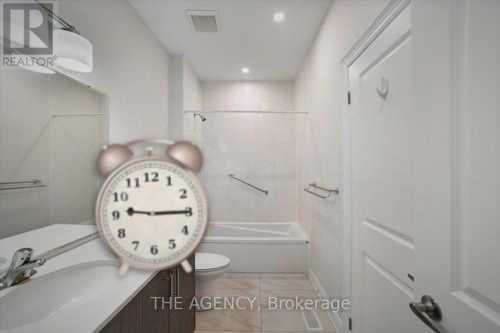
9:15
